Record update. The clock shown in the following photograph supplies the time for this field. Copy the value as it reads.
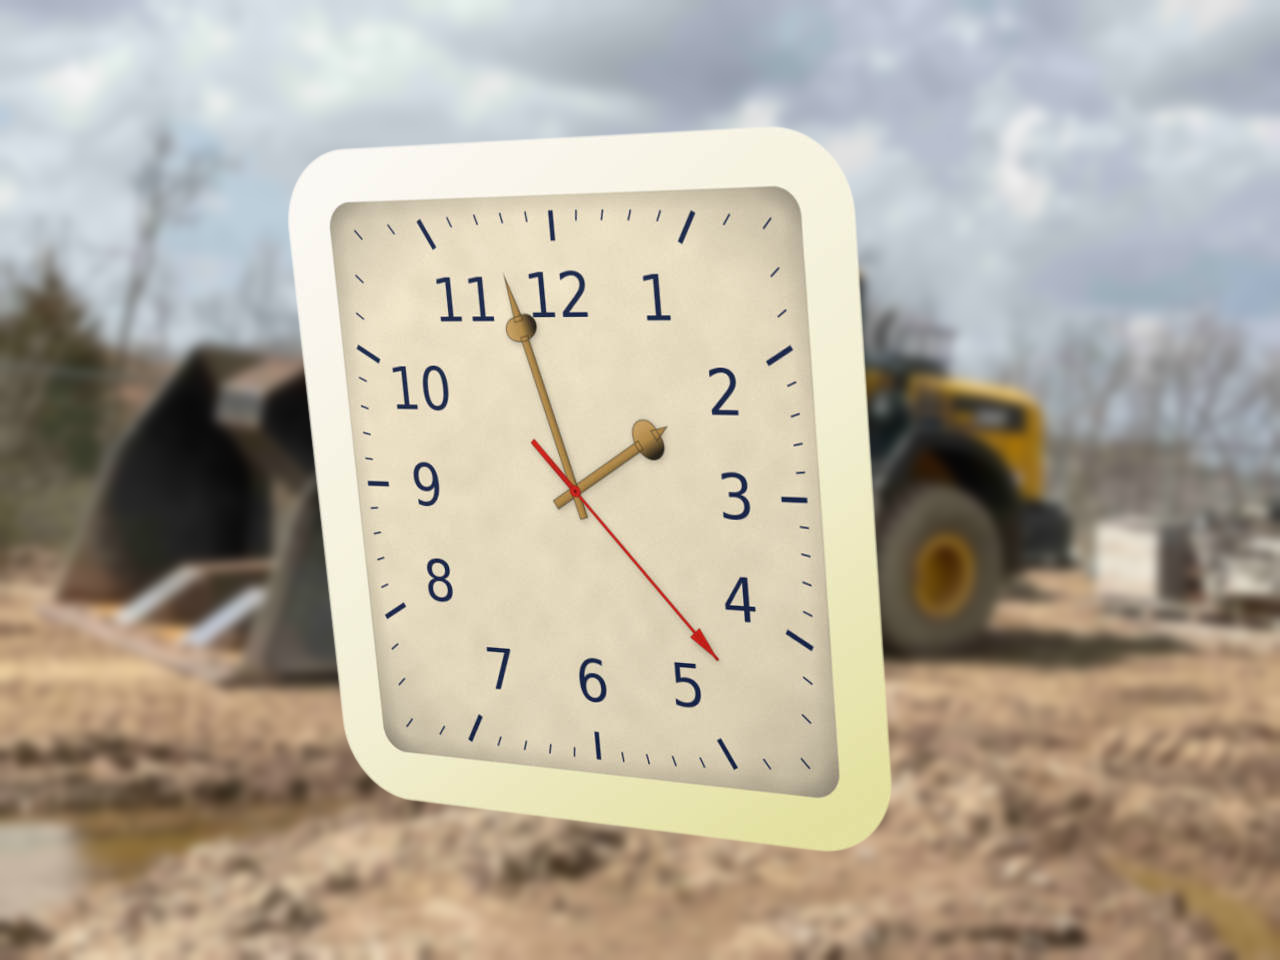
1:57:23
